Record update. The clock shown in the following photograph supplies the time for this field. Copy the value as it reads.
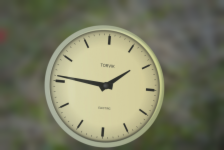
1:46
